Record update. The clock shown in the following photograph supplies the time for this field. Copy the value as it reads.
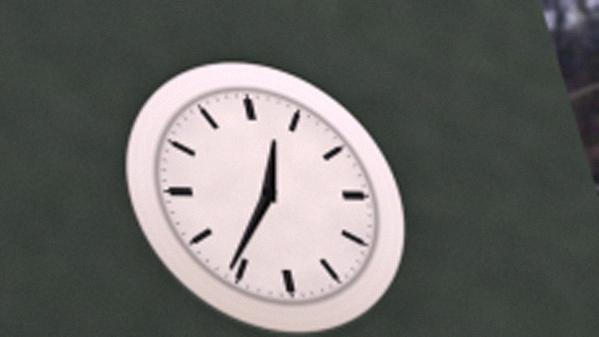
12:36
